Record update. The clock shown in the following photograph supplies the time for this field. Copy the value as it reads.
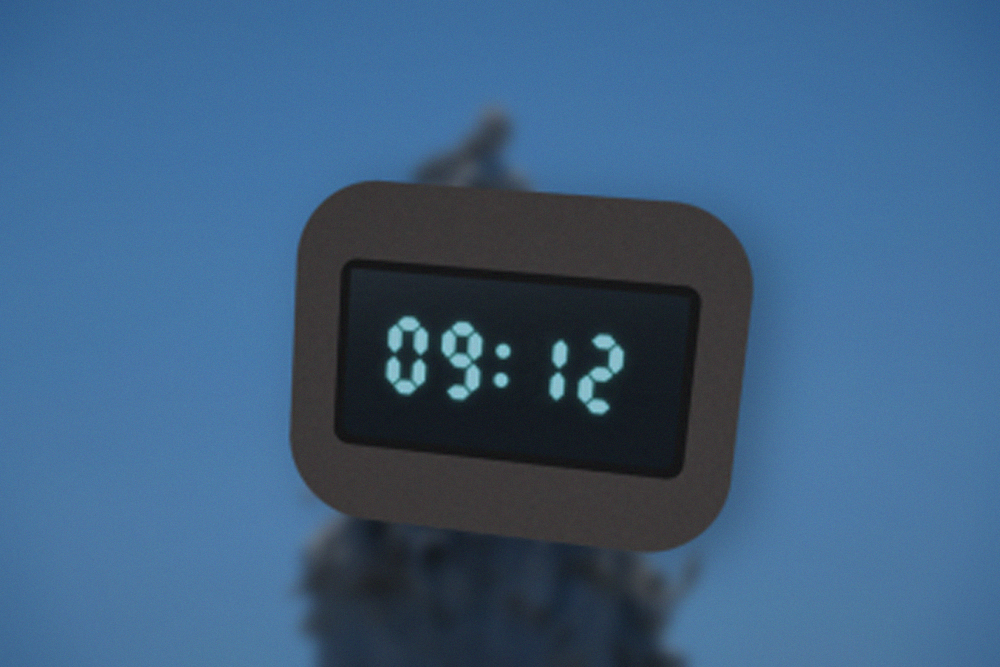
9:12
